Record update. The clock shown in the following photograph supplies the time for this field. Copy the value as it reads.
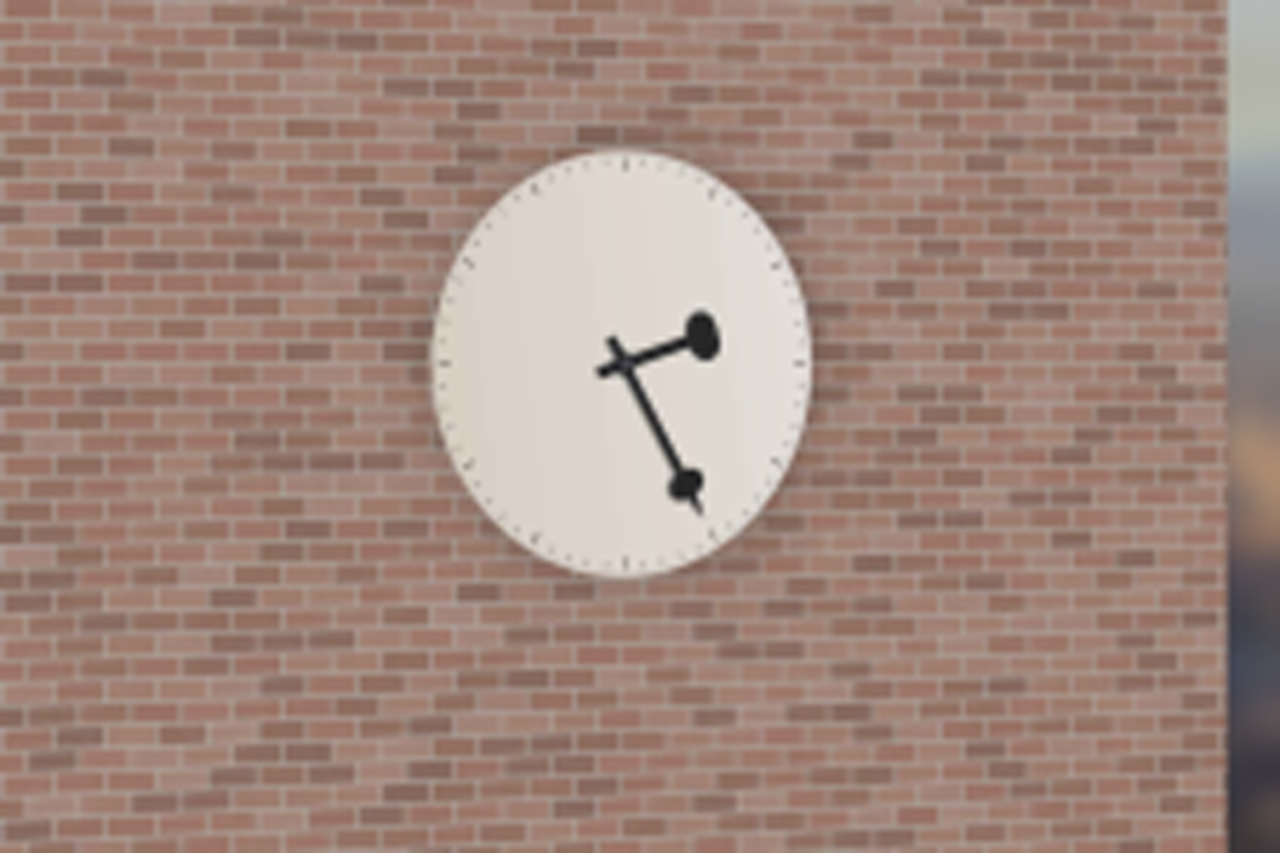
2:25
